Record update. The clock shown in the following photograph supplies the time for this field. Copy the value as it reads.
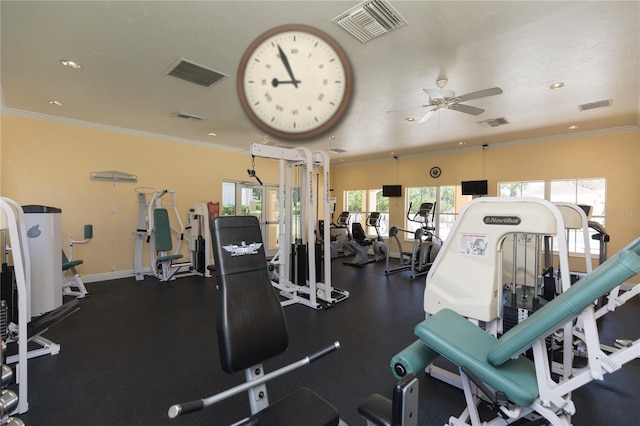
8:56
